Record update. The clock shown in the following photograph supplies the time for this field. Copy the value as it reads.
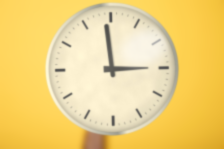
2:59
